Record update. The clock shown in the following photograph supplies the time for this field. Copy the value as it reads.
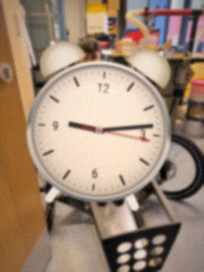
9:13:16
